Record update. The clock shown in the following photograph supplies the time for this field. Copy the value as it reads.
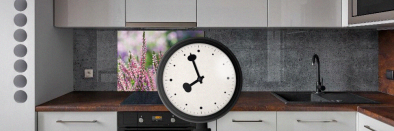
7:57
